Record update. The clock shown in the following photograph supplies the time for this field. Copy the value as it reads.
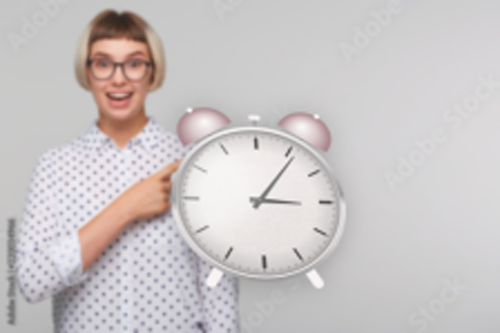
3:06
